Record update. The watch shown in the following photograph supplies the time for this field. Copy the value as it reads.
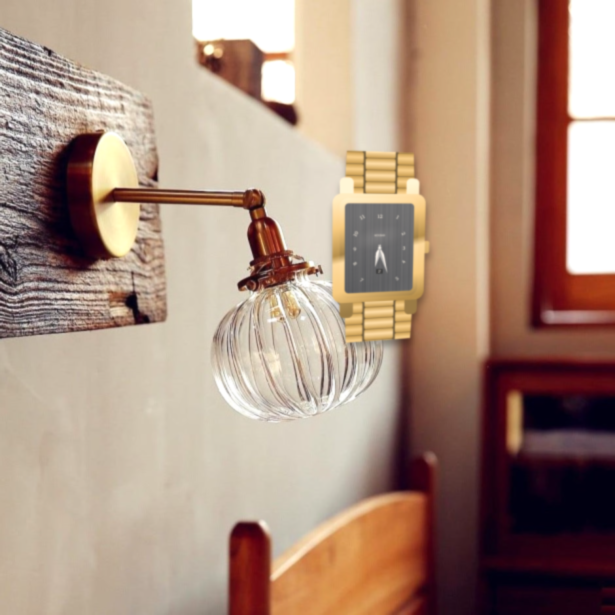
6:27
